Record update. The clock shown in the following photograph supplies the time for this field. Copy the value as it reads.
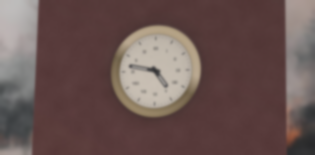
4:47
